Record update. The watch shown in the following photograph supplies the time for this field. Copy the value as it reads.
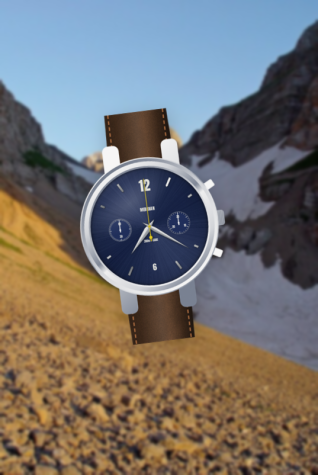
7:21
